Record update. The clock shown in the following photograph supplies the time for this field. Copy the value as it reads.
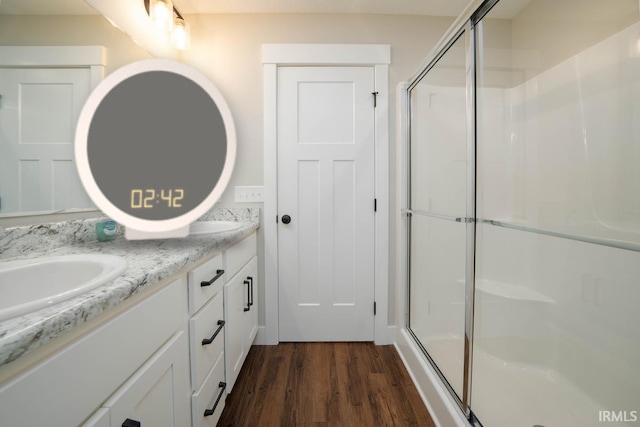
2:42
